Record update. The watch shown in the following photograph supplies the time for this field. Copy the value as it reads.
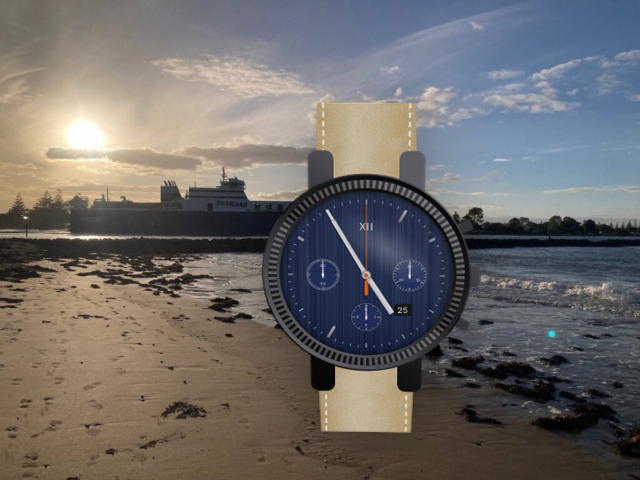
4:55
